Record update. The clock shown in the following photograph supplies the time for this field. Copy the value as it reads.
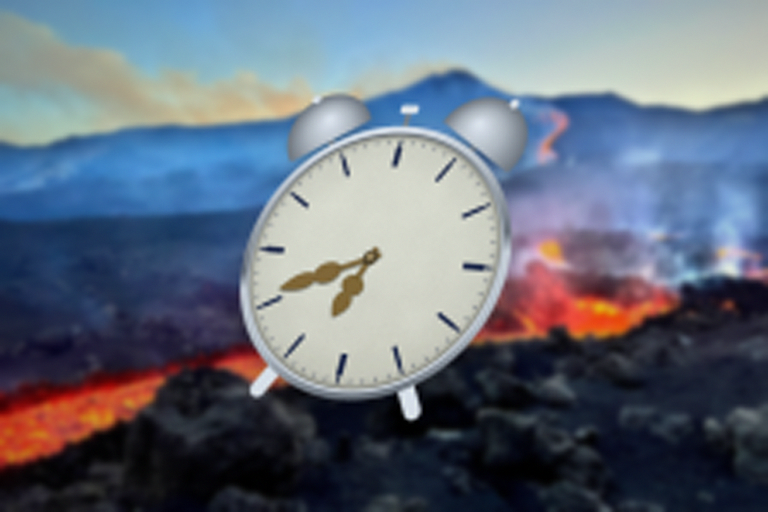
6:41
